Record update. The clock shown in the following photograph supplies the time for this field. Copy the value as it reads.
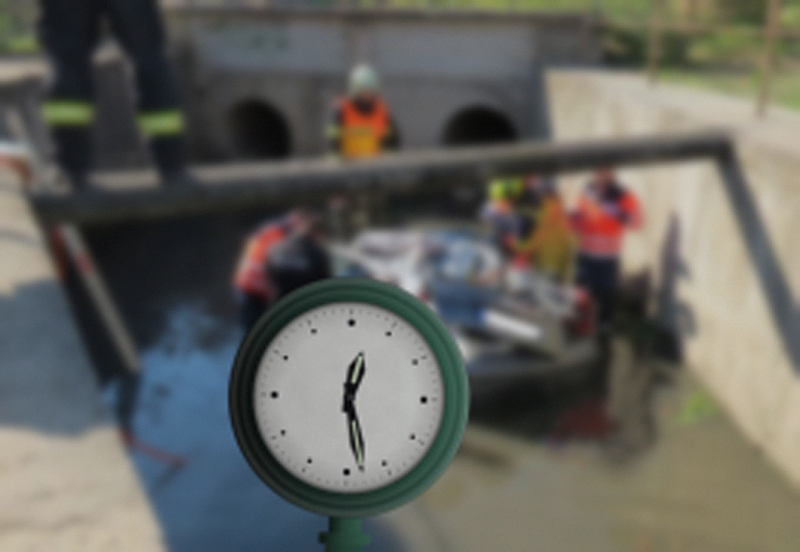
12:28
